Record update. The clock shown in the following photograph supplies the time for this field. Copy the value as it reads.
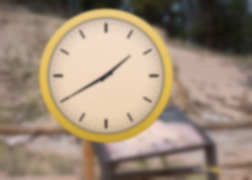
1:40
